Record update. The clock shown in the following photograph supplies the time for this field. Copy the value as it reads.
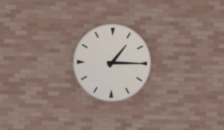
1:15
